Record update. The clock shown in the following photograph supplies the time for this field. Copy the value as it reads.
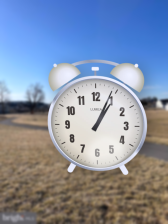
1:04
